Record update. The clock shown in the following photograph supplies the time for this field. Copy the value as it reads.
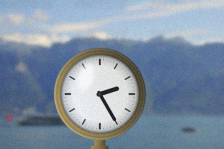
2:25
